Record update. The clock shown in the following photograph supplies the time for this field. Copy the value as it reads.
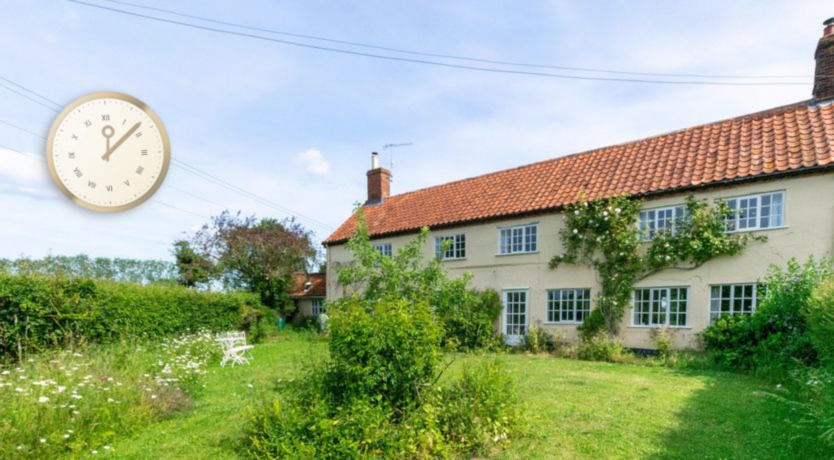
12:08
